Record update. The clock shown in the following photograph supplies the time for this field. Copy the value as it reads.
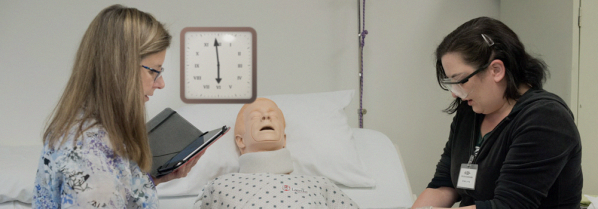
5:59
